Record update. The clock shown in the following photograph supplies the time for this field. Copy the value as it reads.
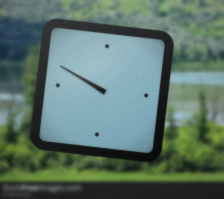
9:49
